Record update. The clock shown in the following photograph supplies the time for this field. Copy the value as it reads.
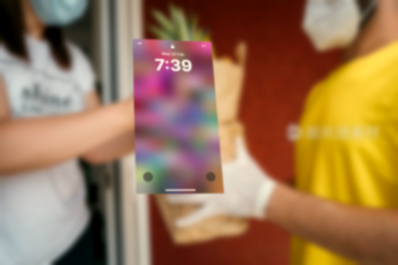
7:39
